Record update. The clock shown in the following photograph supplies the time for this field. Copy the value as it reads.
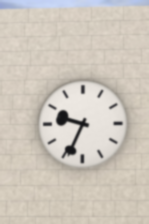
9:34
